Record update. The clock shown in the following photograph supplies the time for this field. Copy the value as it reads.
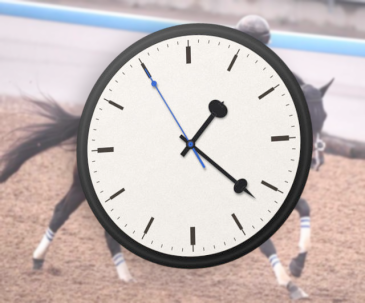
1:21:55
